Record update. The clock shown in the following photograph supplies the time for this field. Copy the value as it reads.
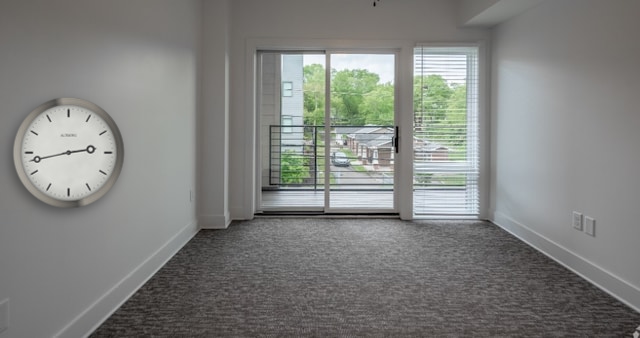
2:43
